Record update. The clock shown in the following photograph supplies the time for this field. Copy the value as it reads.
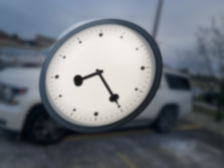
8:25
